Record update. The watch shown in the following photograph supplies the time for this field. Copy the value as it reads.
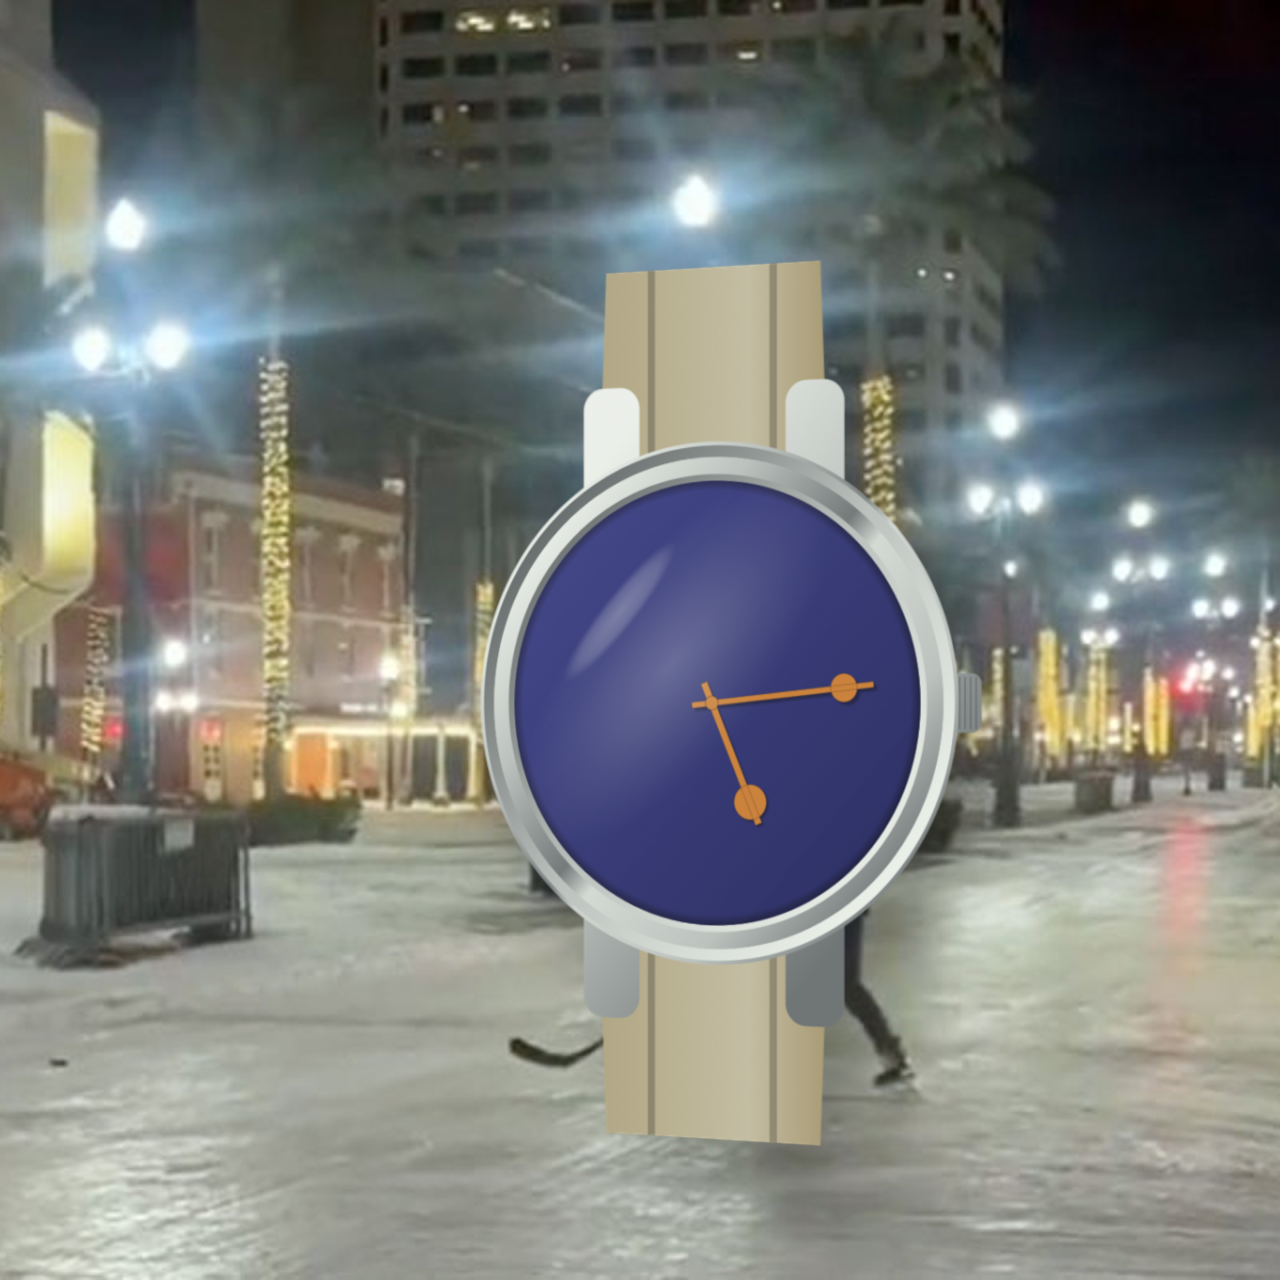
5:14
